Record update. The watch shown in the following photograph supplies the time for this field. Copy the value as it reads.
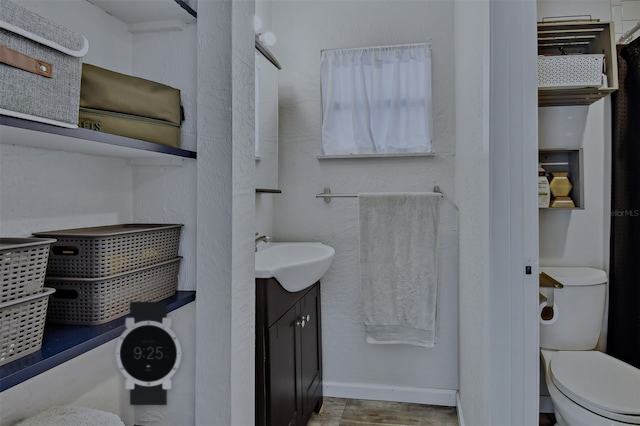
9:25
